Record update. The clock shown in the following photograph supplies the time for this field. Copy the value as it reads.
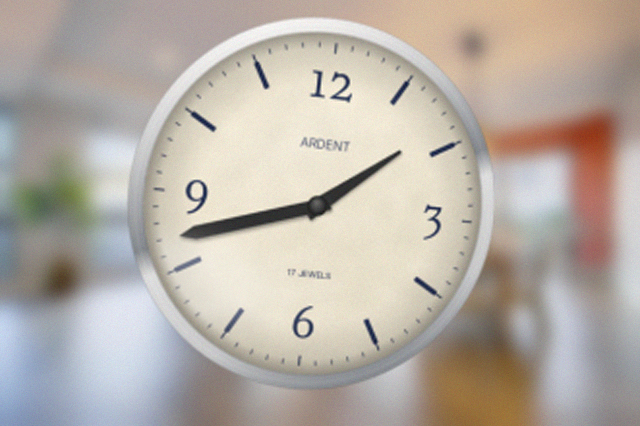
1:42
